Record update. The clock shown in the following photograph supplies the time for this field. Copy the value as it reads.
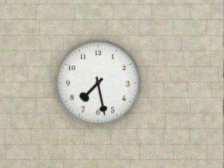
7:28
